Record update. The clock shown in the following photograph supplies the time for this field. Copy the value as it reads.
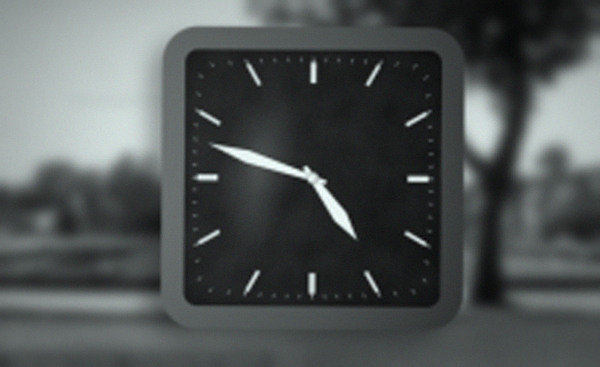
4:48
